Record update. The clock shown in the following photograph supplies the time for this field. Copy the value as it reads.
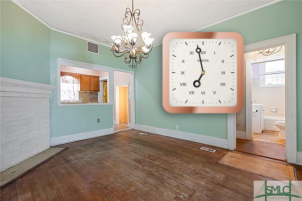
6:58
